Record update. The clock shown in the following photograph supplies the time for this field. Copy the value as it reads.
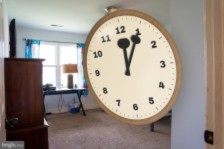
12:05
